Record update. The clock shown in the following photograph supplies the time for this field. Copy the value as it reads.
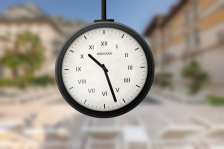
10:27
